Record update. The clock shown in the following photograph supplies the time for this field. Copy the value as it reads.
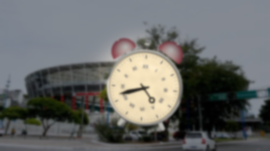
4:42
